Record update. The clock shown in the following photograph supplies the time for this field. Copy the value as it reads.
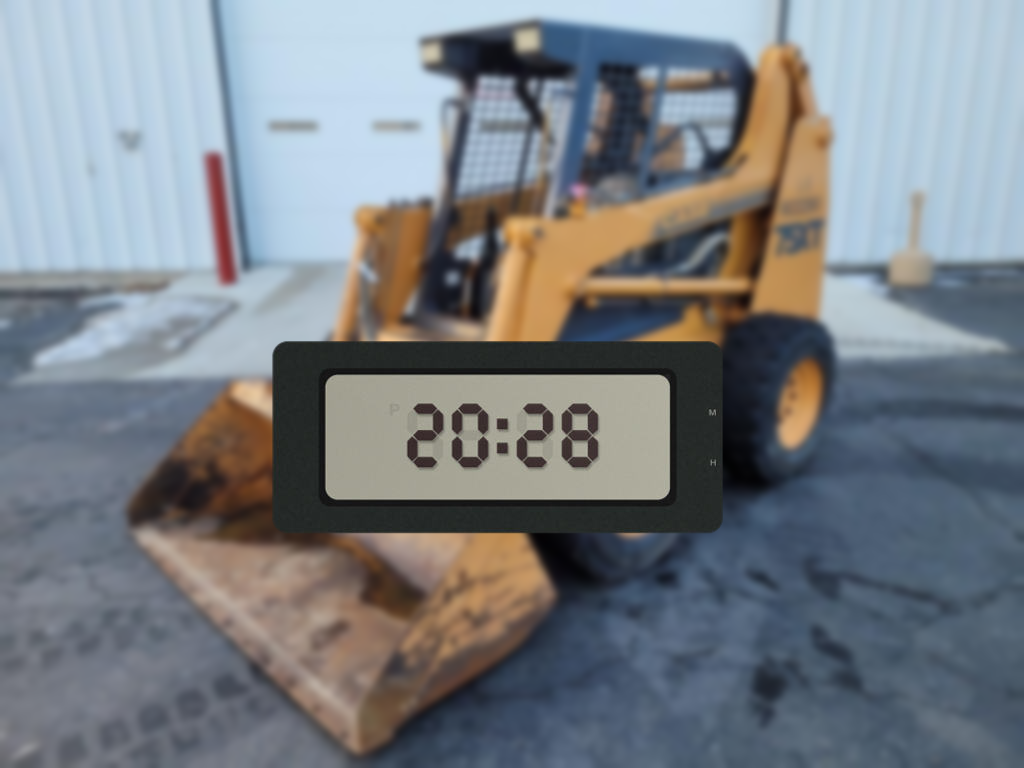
20:28
